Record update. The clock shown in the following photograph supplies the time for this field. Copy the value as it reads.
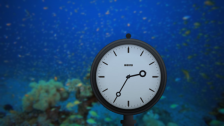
2:35
